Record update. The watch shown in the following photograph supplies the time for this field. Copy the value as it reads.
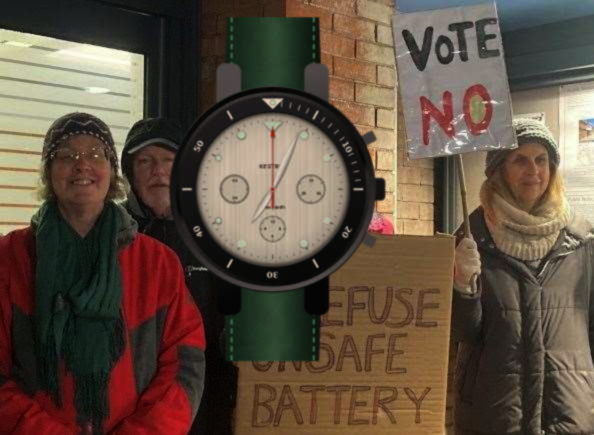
7:04
